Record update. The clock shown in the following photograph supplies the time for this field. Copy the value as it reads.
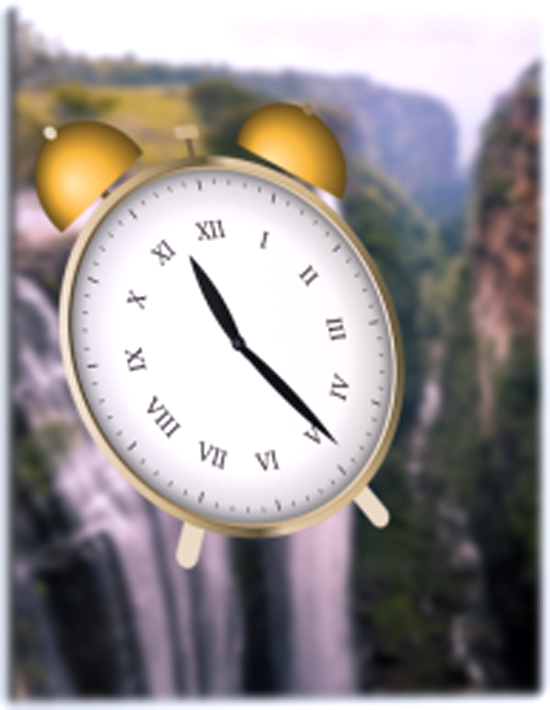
11:24
